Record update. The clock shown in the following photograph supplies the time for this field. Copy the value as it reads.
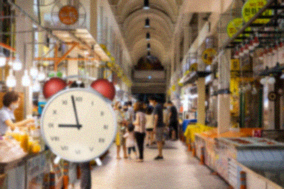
8:58
